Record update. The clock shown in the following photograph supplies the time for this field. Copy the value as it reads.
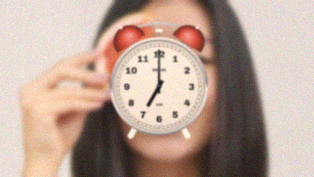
7:00
